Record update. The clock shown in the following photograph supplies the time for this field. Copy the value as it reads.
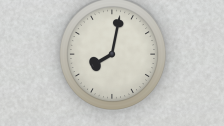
8:02
